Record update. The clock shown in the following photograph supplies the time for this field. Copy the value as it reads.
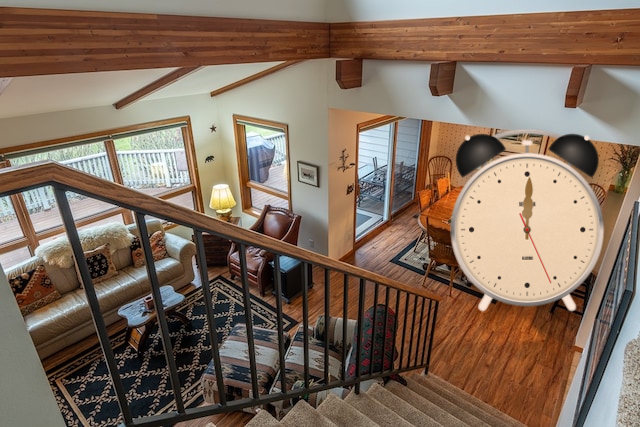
12:00:26
